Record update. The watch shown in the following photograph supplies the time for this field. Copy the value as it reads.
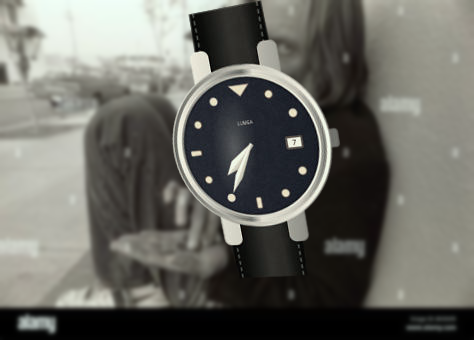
7:35
